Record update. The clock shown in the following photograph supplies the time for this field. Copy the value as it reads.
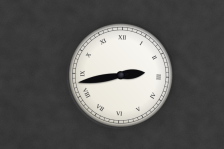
2:43
